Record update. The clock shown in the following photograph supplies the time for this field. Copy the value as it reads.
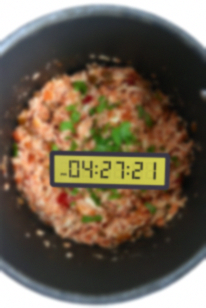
4:27:21
